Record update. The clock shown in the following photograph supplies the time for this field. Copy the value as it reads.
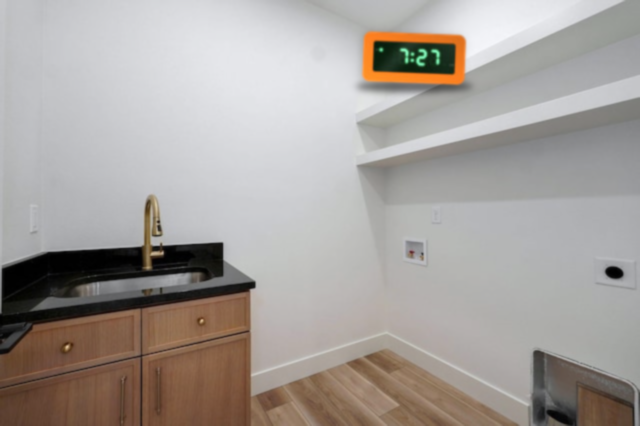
7:27
